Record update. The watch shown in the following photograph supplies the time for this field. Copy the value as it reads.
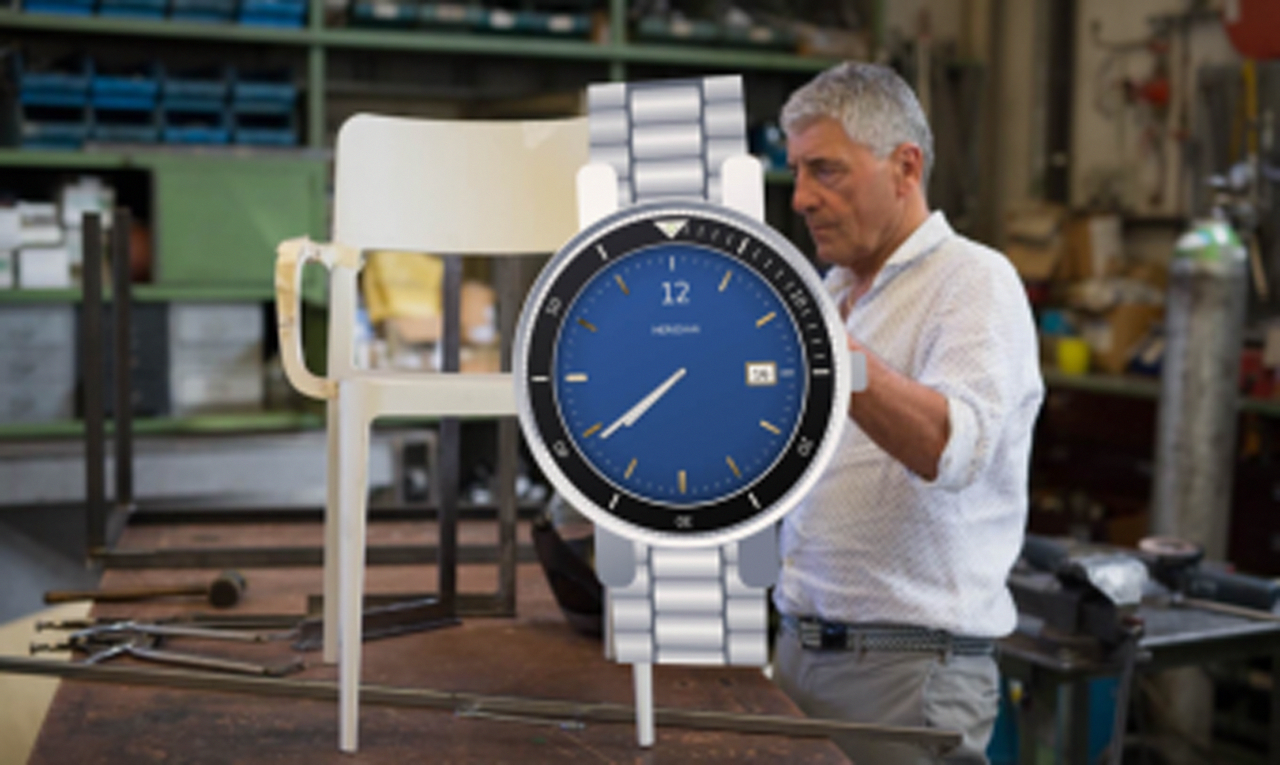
7:39
